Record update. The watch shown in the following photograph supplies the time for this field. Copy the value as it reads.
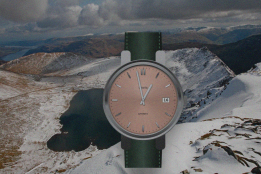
12:58
